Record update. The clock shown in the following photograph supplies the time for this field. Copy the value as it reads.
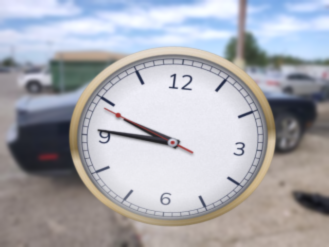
9:45:49
